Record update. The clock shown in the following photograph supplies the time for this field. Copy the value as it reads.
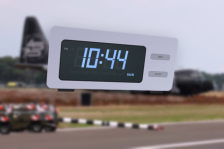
10:44
